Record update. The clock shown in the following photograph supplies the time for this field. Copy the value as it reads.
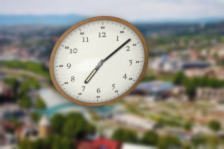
7:08
